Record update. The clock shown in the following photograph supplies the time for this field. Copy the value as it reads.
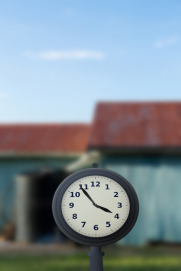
3:54
